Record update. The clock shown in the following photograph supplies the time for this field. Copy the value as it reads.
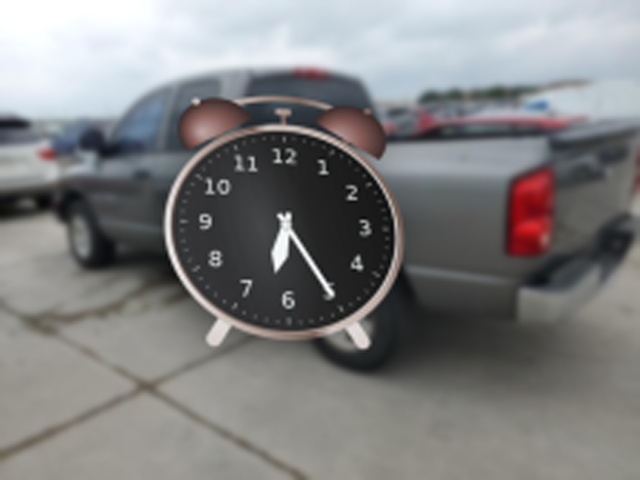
6:25
